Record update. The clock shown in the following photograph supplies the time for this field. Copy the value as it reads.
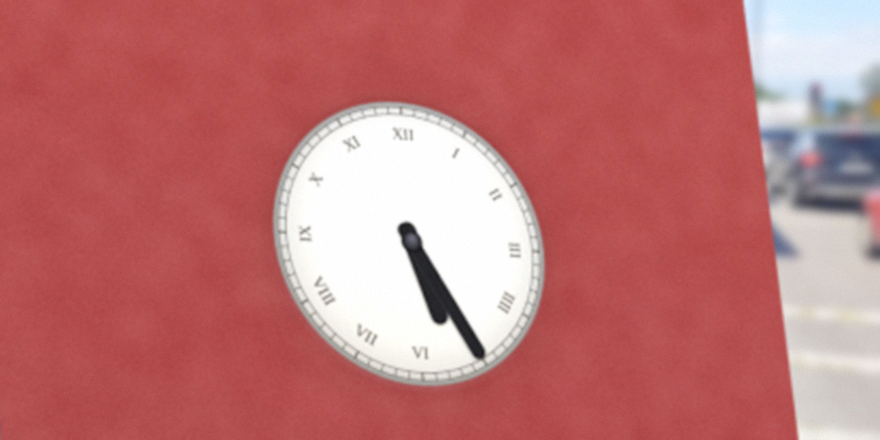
5:25
